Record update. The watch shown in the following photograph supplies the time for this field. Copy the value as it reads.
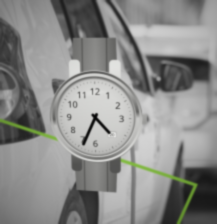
4:34
